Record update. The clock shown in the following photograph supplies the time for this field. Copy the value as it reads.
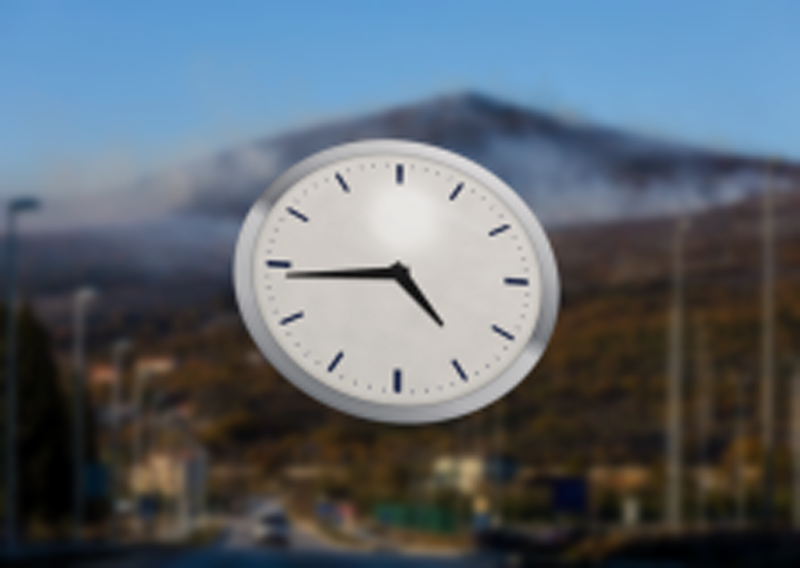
4:44
